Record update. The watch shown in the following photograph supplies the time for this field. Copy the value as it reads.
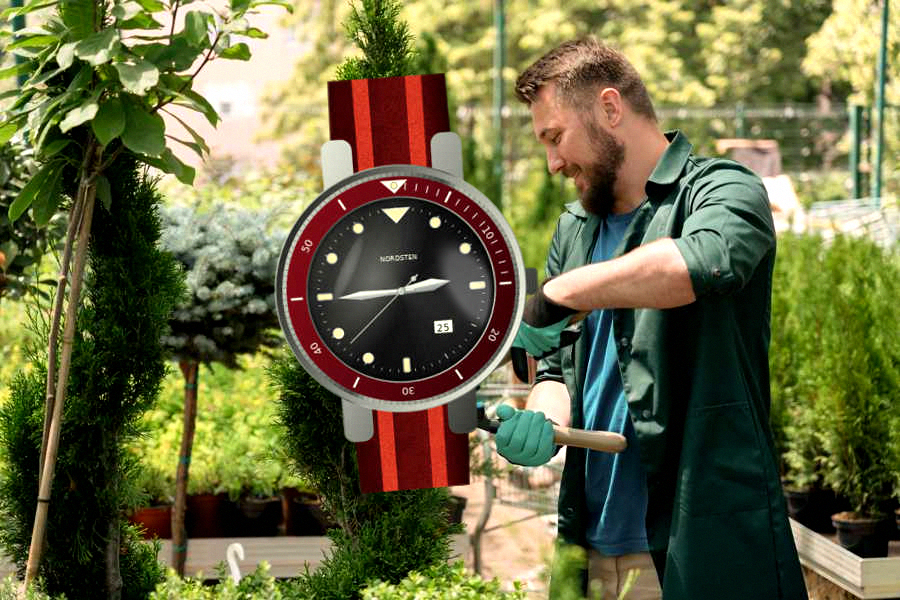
2:44:38
